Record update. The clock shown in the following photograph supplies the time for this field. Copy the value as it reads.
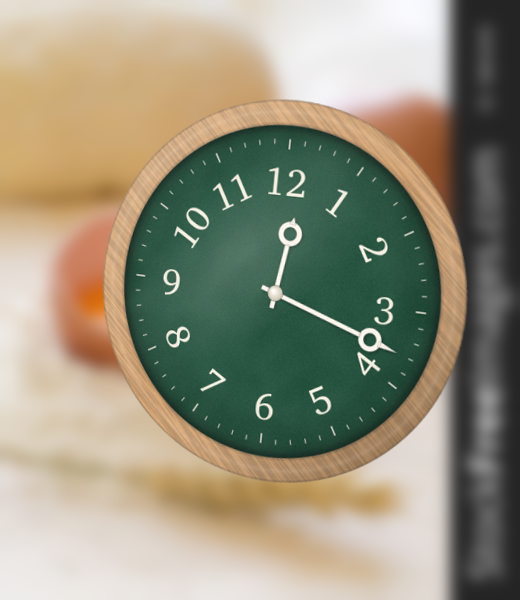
12:18
